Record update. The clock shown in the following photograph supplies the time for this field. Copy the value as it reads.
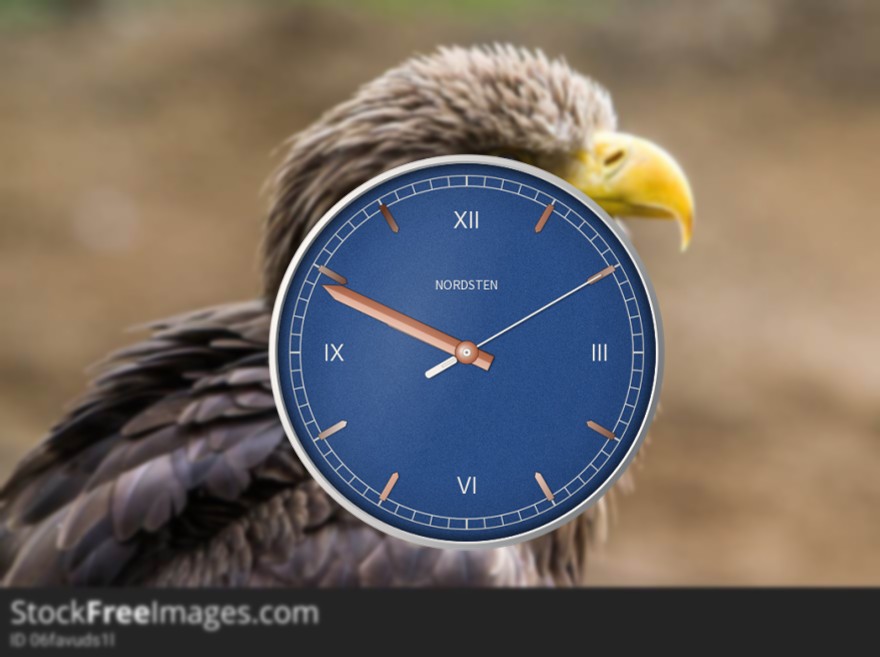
9:49:10
